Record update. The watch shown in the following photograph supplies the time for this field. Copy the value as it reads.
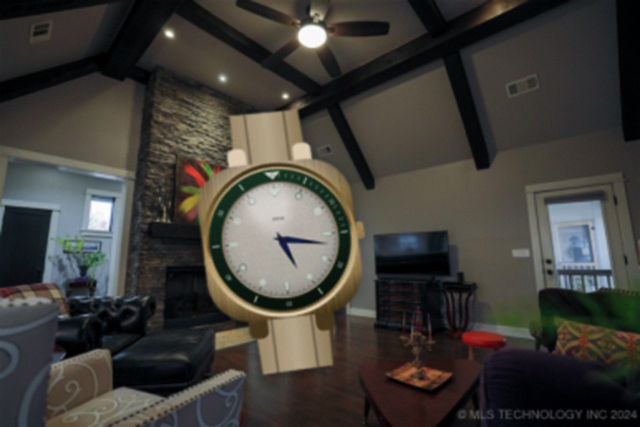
5:17
